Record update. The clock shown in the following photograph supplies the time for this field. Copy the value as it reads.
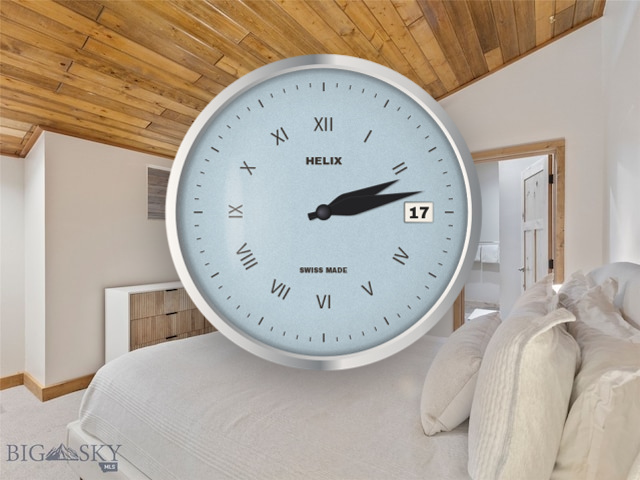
2:13
